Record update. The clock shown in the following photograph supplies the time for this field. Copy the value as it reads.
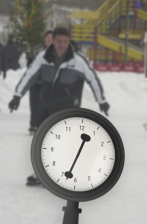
12:33
